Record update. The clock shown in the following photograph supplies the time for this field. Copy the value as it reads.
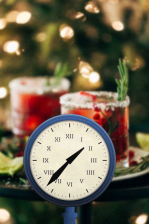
1:37
